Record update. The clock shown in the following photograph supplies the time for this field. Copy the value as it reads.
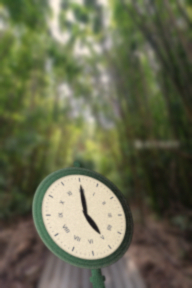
5:00
